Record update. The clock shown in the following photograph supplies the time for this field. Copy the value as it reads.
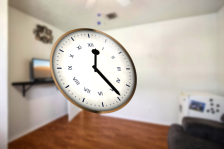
12:24
